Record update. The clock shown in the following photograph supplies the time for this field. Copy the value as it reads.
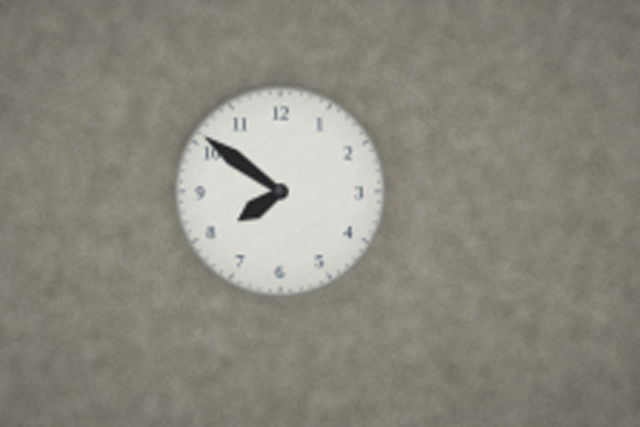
7:51
